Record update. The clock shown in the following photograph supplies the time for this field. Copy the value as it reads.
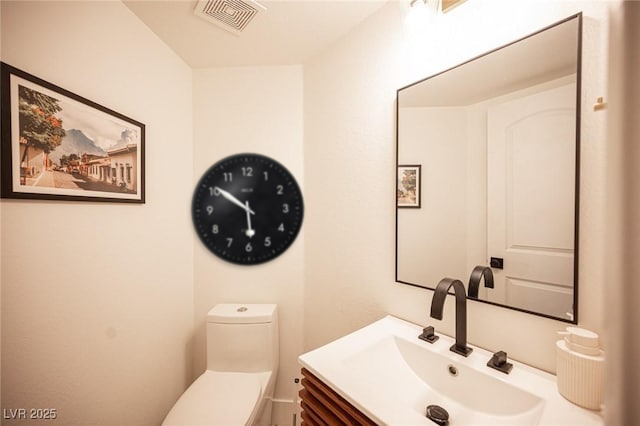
5:51
